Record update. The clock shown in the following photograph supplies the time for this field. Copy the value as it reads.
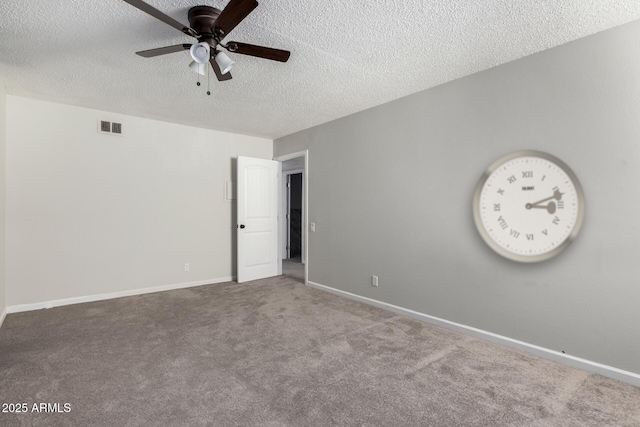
3:12
